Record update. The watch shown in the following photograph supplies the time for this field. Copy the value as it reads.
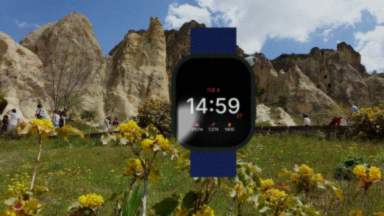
14:59
